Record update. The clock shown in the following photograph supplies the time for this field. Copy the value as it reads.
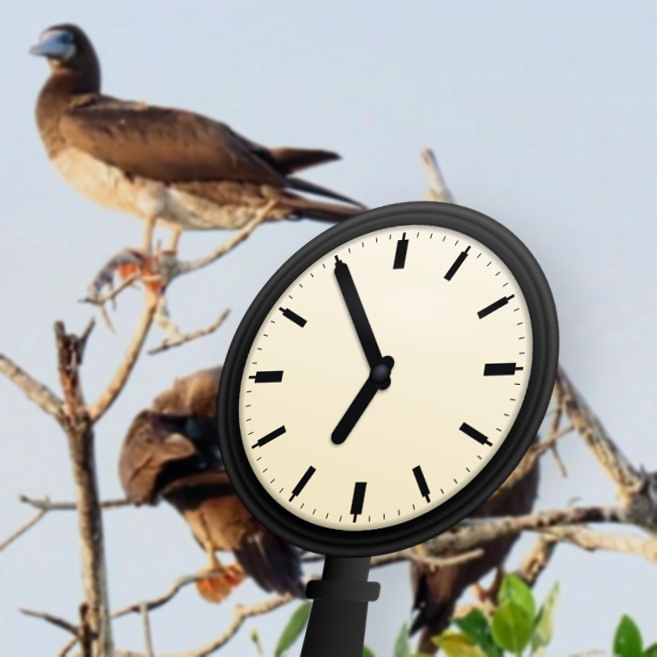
6:55
